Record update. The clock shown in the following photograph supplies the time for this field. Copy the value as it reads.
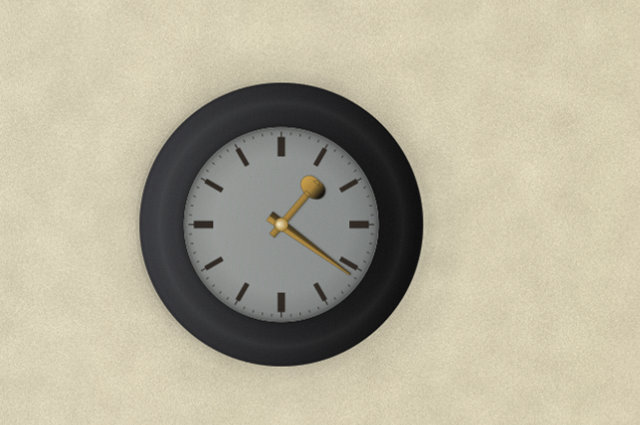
1:21
